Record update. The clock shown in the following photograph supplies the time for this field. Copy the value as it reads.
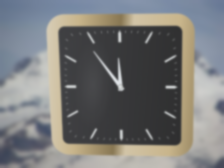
11:54
